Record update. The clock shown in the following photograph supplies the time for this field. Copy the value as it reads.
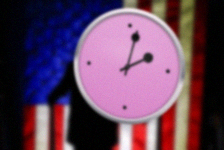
2:02
